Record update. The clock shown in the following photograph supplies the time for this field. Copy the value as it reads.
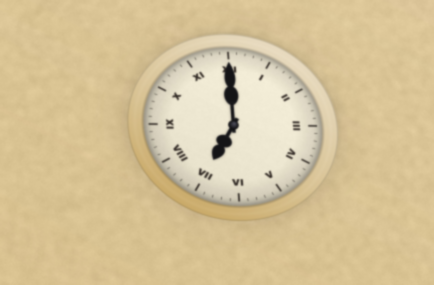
7:00
